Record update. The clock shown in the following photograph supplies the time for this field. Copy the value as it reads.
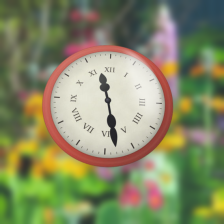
11:28
